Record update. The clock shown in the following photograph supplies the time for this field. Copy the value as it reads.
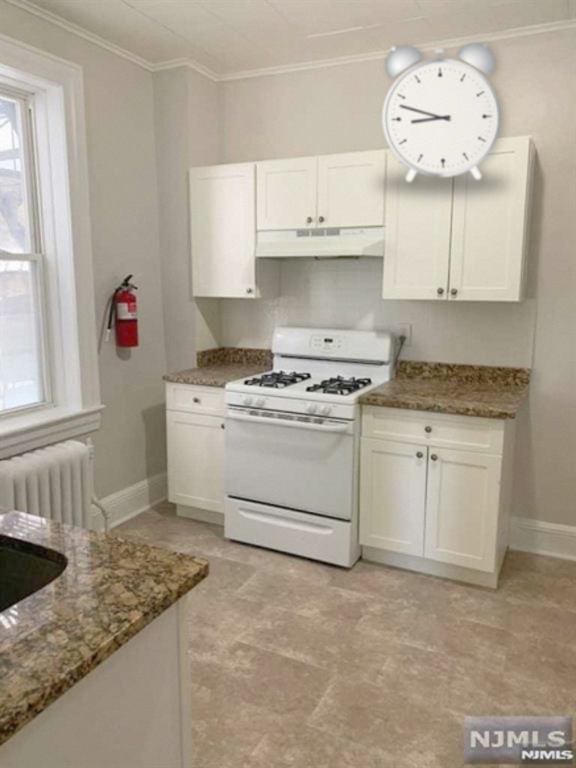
8:48
